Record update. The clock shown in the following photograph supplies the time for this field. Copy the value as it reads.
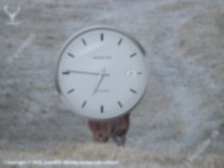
6:46
